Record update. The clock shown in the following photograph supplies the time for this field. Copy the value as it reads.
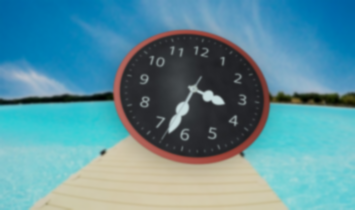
3:32:33
